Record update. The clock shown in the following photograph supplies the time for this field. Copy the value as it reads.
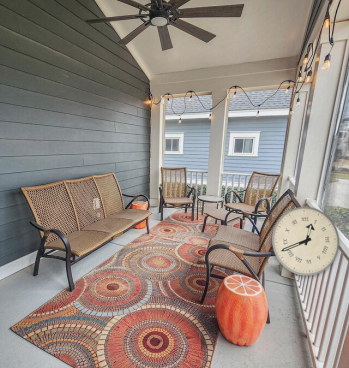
12:42
